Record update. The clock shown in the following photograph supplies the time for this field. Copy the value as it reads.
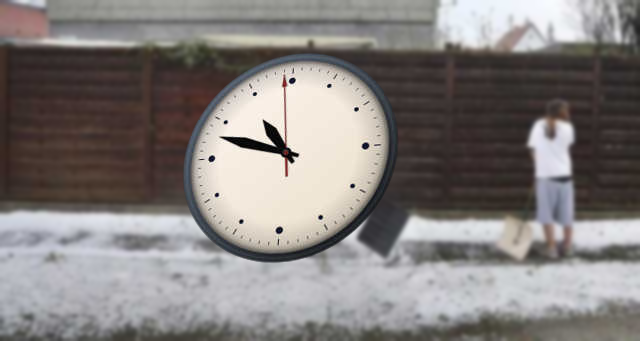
10:47:59
